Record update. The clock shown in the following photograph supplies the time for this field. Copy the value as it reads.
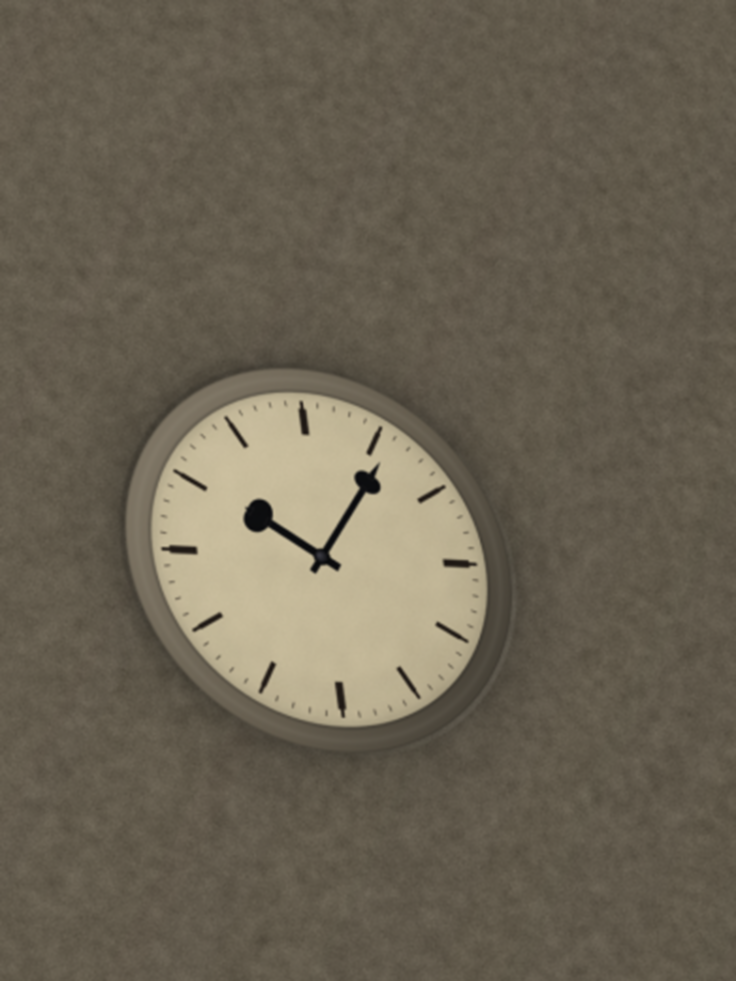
10:06
